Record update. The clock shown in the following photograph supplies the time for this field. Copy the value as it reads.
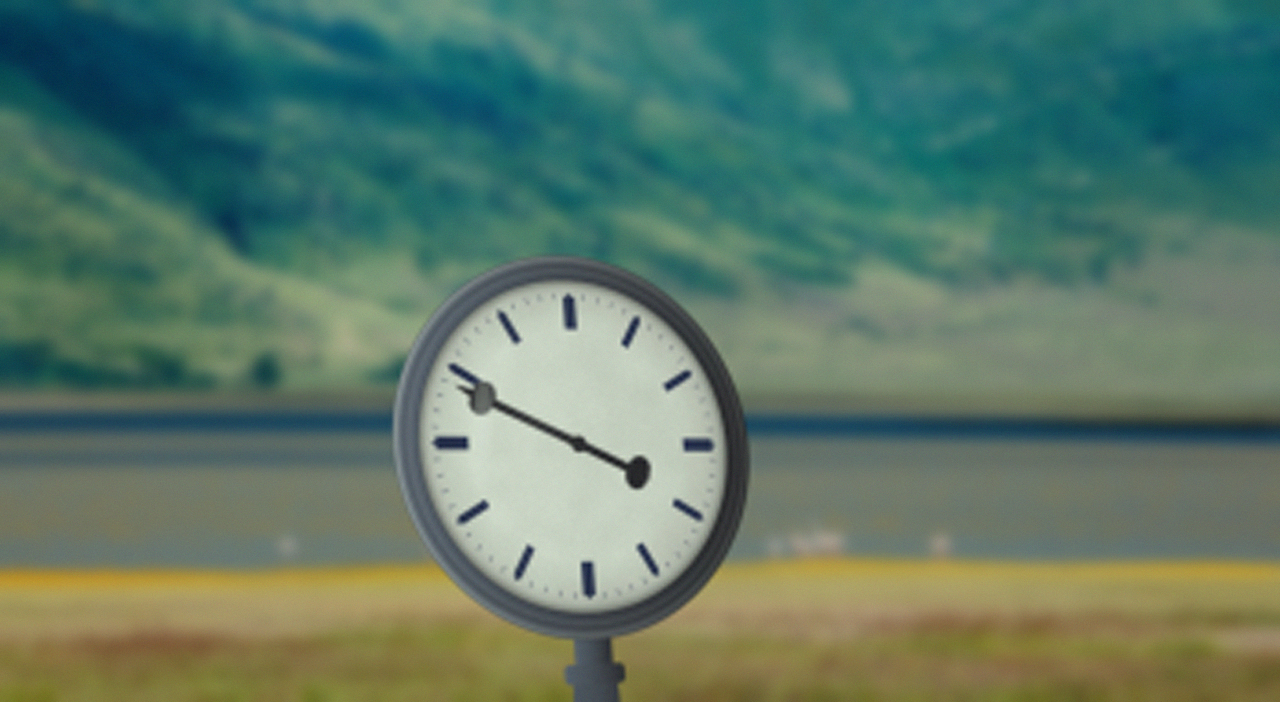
3:49
